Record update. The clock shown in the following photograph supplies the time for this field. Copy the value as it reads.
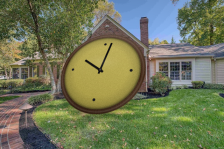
10:02
